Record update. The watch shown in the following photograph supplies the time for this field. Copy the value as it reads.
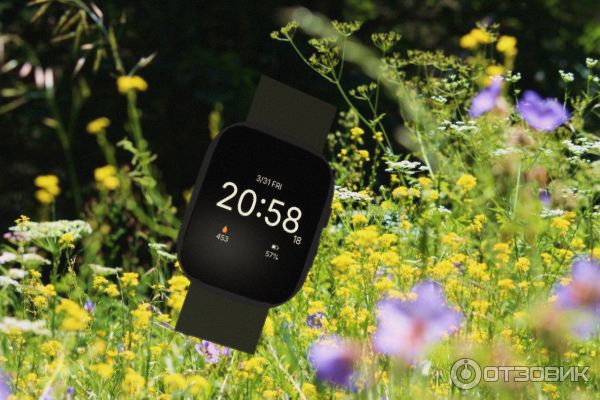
20:58:18
